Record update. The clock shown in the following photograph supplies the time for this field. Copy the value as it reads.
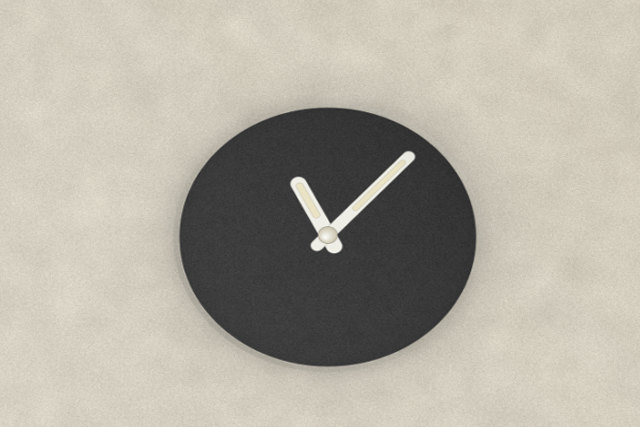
11:07
